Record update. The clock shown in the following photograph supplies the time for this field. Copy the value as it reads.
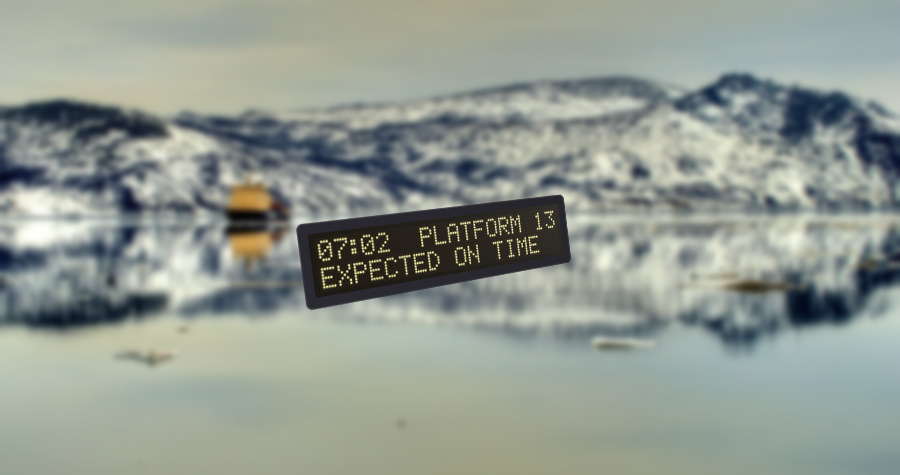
7:02
